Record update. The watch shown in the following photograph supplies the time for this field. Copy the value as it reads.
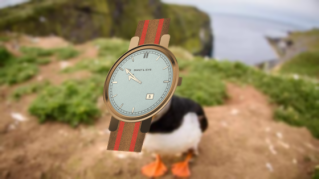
9:51
